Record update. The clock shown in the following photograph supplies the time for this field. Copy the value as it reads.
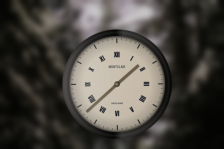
1:38
